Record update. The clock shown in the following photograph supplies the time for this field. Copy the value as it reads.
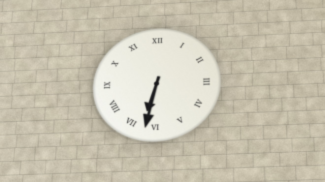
6:32
